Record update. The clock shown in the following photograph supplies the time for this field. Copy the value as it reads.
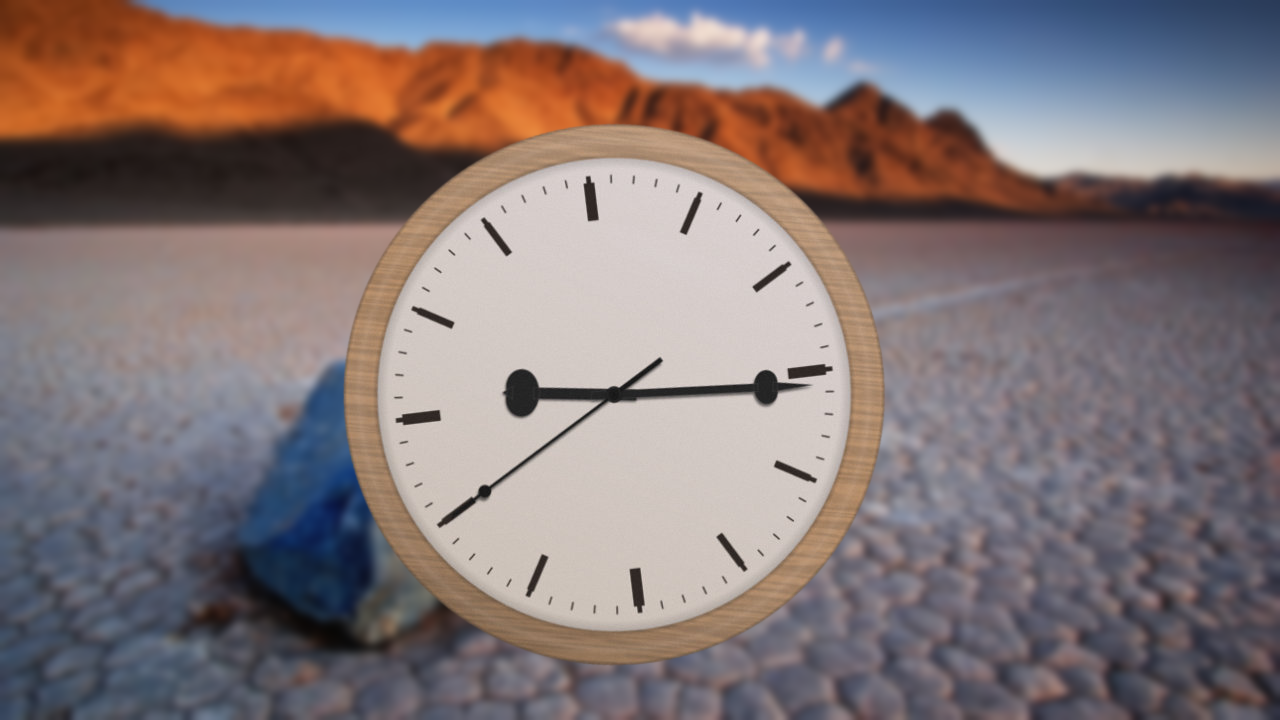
9:15:40
